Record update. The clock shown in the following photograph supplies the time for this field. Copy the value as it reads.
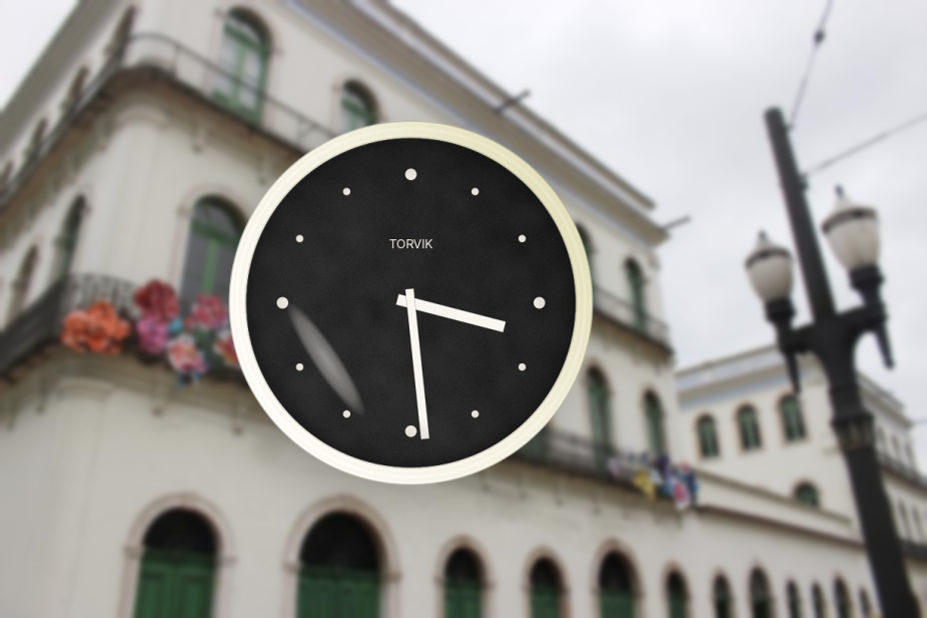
3:29
